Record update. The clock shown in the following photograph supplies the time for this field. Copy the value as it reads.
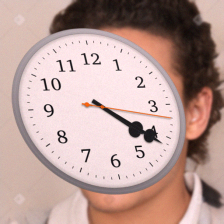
4:21:17
